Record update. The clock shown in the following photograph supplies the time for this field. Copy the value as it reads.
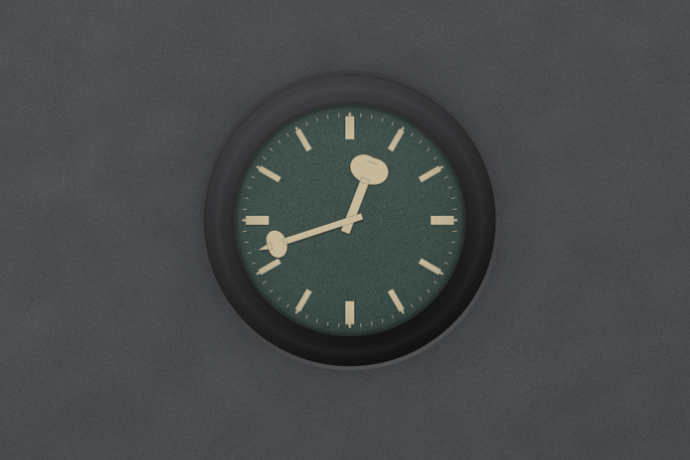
12:42
